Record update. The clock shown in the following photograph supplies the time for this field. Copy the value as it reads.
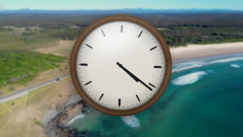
4:21
